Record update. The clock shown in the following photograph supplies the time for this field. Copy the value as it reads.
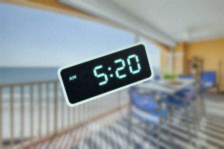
5:20
